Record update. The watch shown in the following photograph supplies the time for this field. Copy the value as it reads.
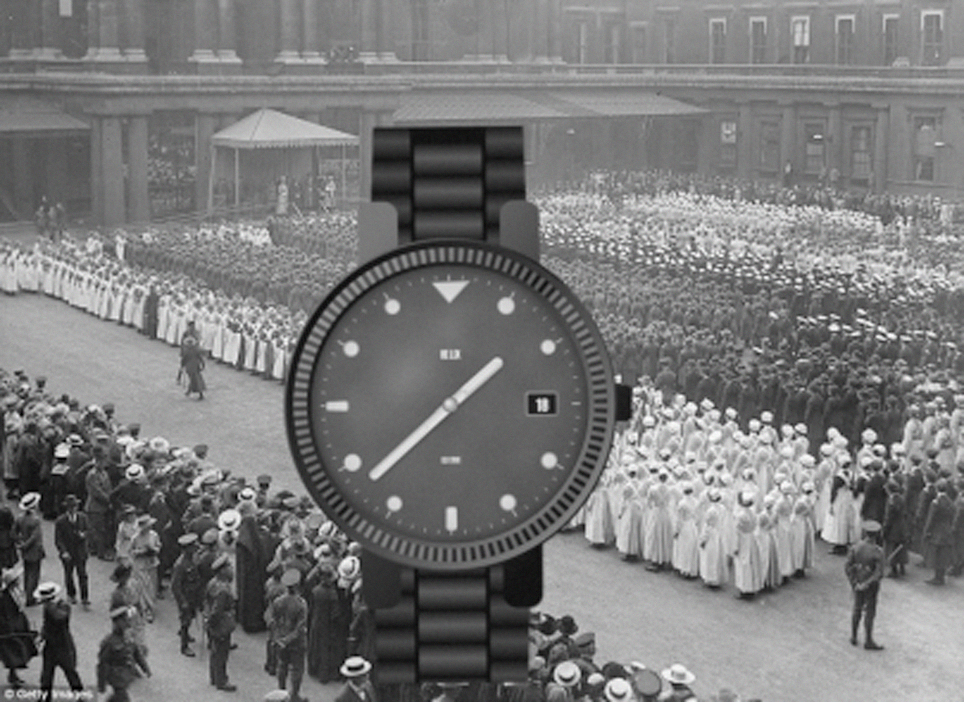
1:38
